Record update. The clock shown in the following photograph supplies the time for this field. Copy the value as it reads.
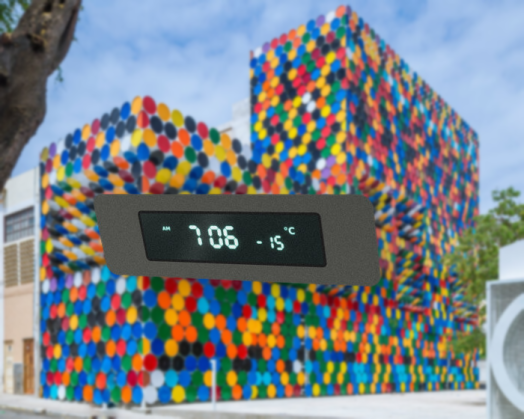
7:06
